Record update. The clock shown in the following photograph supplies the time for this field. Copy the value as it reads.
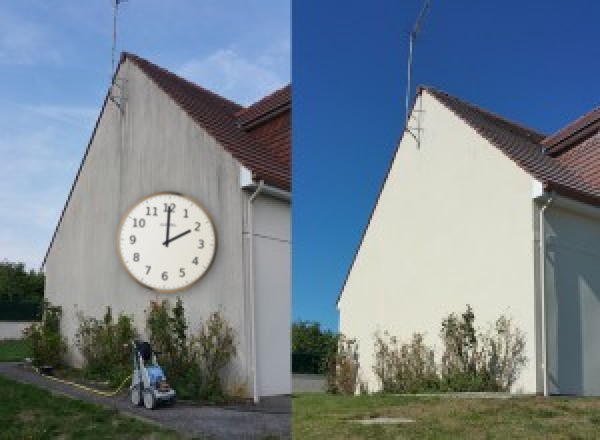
2:00
